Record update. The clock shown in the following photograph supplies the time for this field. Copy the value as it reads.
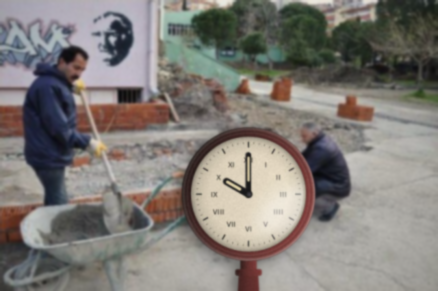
10:00
